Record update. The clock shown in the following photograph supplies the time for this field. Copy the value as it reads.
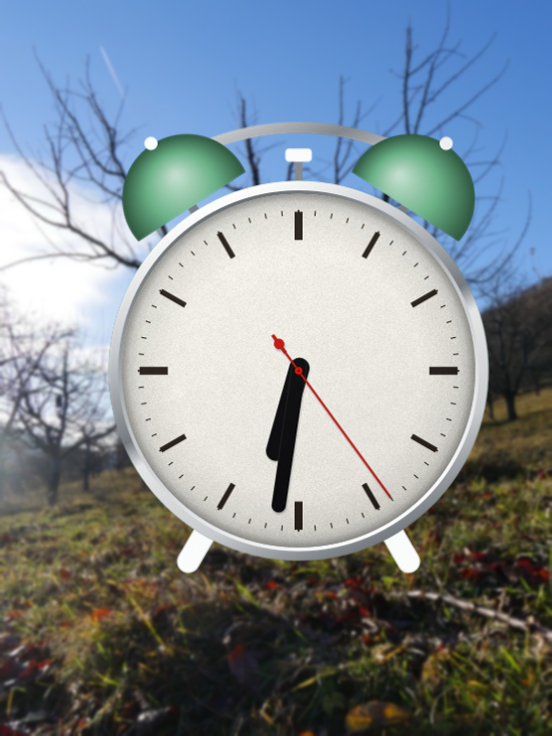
6:31:24
